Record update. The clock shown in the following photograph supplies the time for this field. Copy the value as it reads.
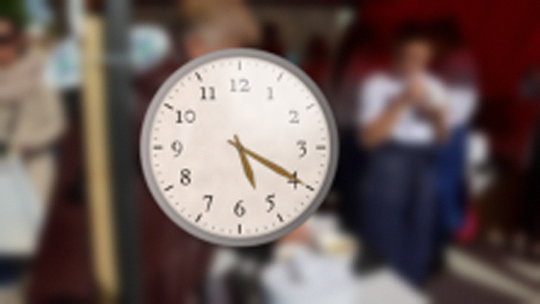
5:20
